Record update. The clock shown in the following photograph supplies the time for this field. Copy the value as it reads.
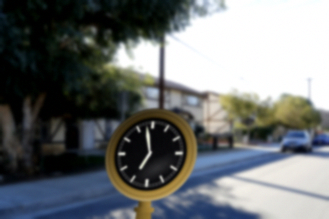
6:58
